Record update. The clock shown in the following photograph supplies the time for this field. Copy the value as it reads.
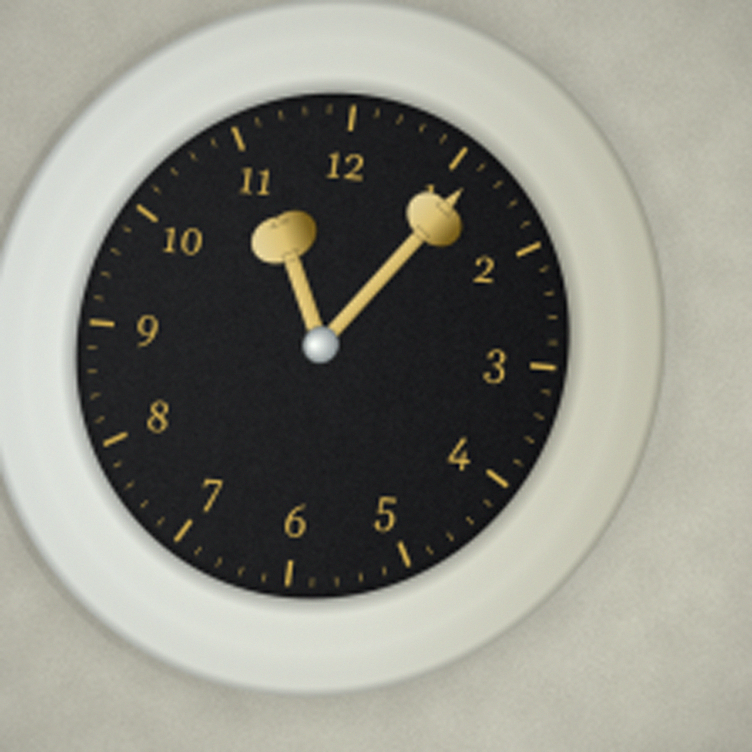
11:06
